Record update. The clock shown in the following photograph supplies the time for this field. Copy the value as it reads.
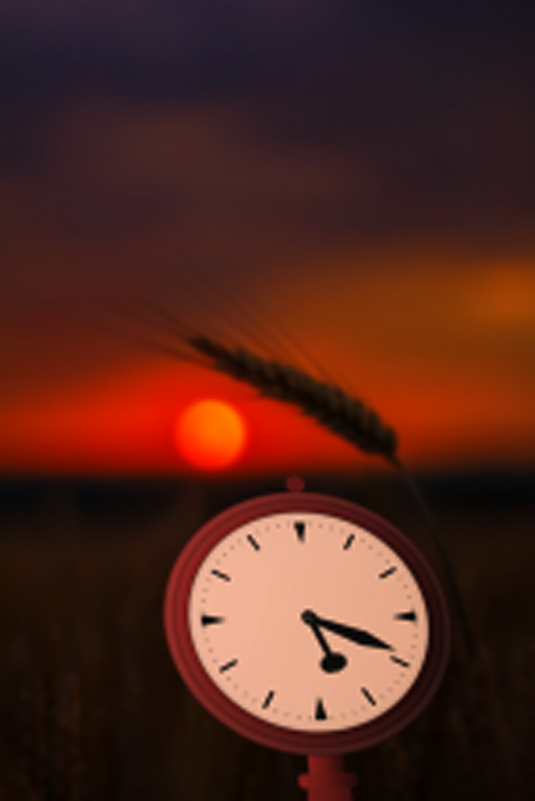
5:19
